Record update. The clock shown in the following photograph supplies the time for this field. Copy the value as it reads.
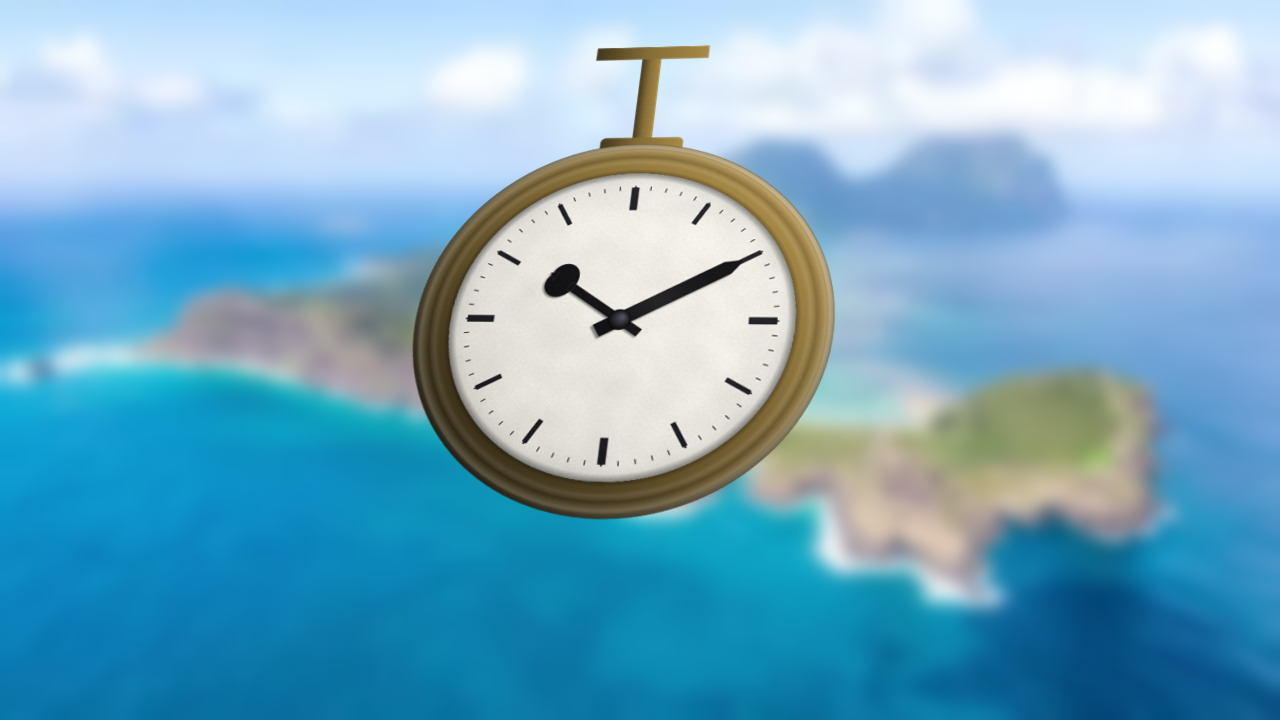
10:10
